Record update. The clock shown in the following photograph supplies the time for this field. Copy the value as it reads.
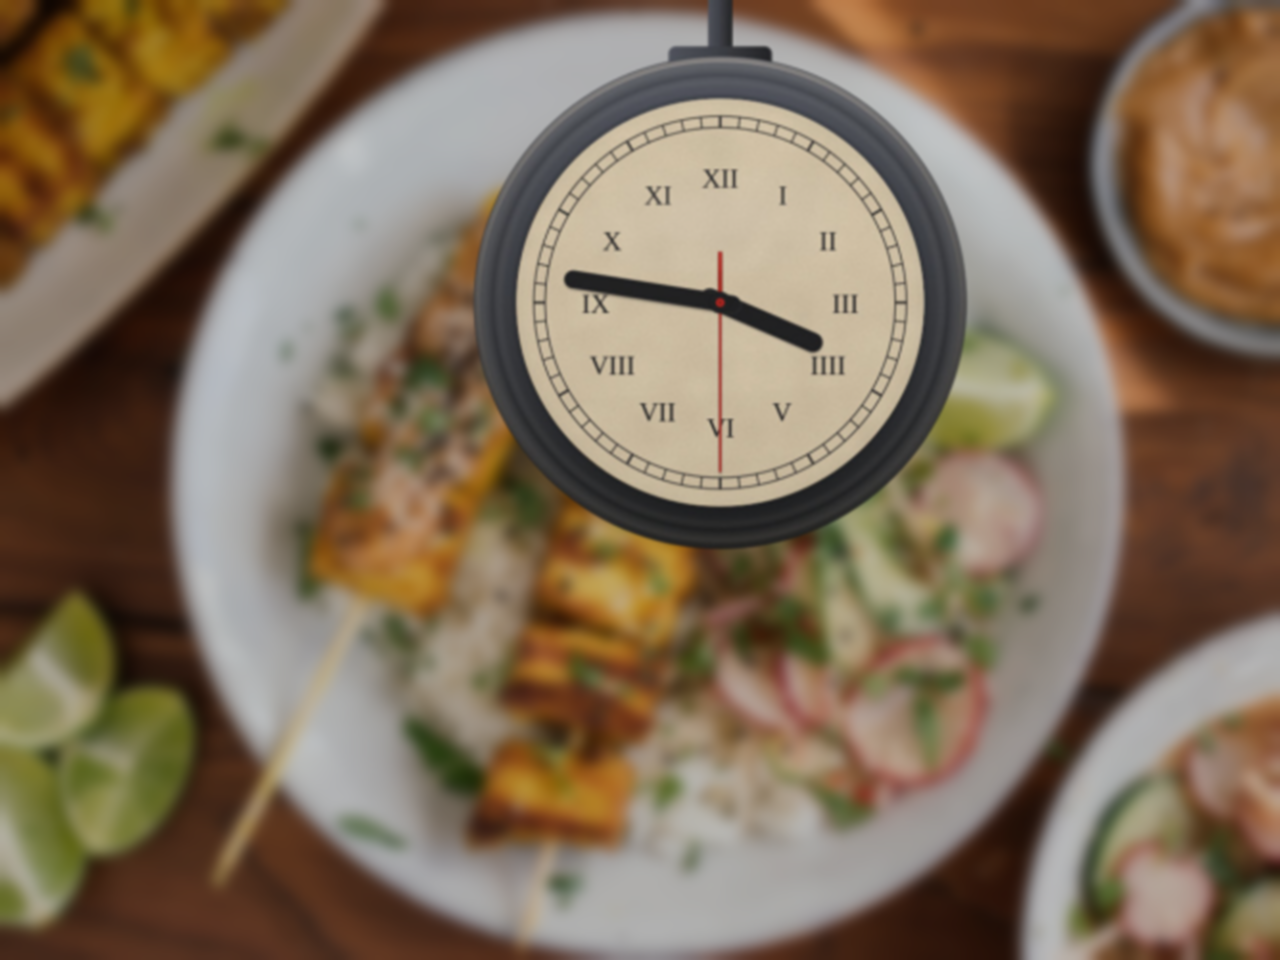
3:46:30
